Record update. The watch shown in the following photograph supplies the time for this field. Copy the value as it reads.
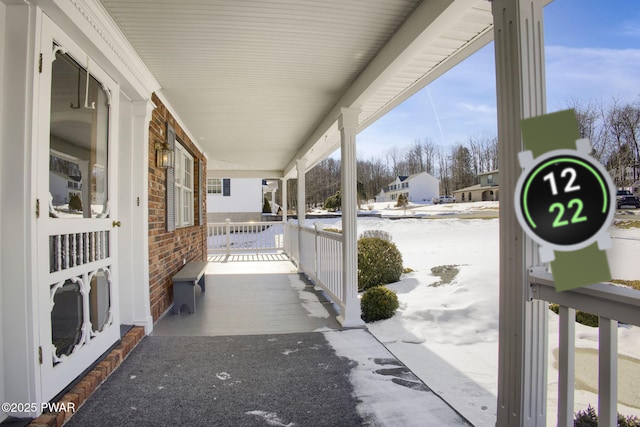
12:22
